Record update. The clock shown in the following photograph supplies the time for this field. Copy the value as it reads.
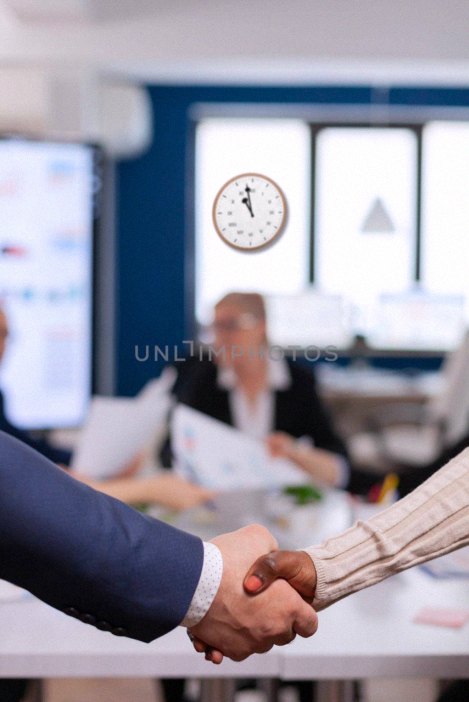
10:58
